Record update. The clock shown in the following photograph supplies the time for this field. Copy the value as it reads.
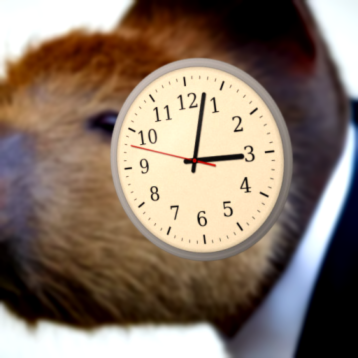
3:02:48
